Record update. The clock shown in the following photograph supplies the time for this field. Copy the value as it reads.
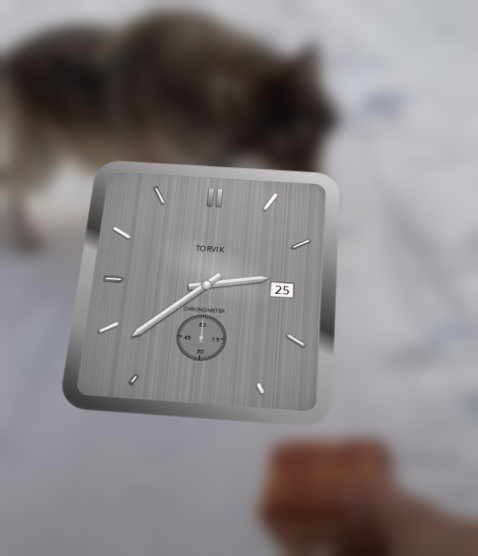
2:38
